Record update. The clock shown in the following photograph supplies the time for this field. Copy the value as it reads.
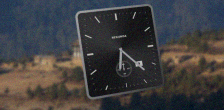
6:23
